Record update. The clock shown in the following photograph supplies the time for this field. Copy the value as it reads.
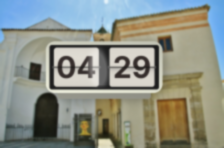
4:29
